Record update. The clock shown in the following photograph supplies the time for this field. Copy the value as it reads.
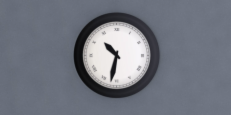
10:32
